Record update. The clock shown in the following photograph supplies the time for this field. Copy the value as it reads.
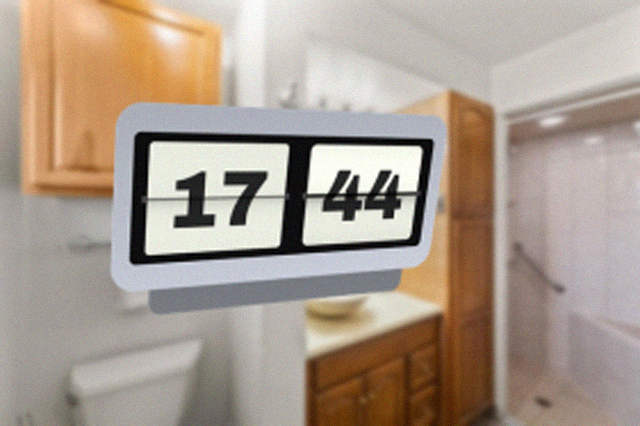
17:44
